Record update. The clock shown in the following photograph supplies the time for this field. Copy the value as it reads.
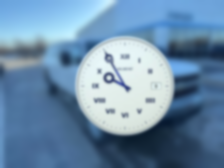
9:55
